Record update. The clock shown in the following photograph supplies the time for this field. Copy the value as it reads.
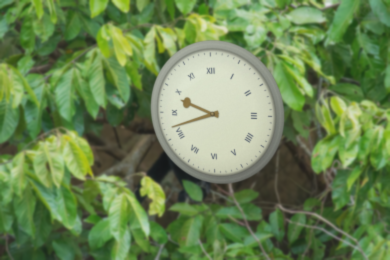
9:42
